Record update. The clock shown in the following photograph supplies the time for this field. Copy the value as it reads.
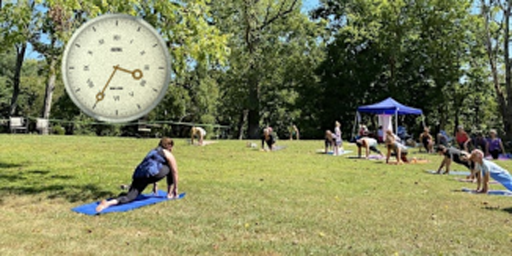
3:35
